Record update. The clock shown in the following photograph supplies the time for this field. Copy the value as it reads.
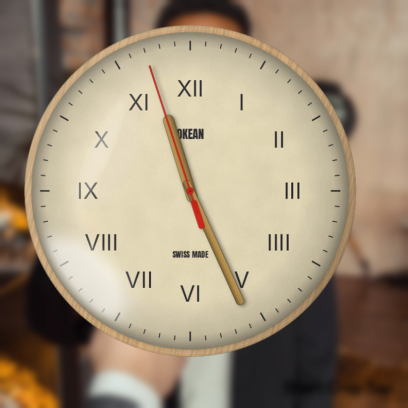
11:25:57
